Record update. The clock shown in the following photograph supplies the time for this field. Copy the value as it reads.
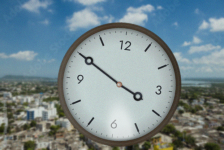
3:50
